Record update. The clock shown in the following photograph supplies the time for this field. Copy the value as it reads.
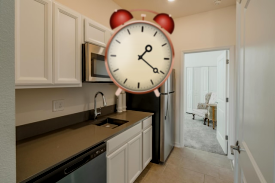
1:21
